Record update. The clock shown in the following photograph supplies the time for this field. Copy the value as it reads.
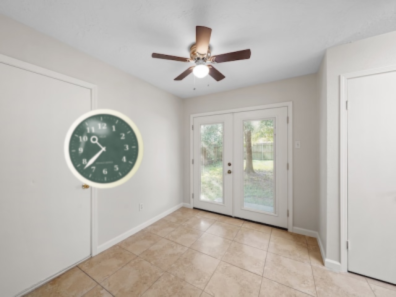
10:38
